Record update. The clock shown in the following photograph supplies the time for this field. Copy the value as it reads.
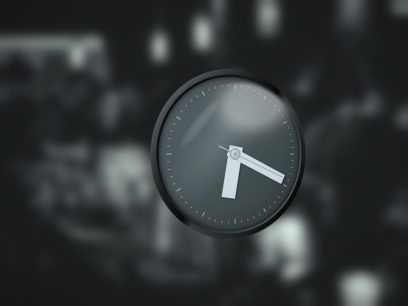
6:19:19
